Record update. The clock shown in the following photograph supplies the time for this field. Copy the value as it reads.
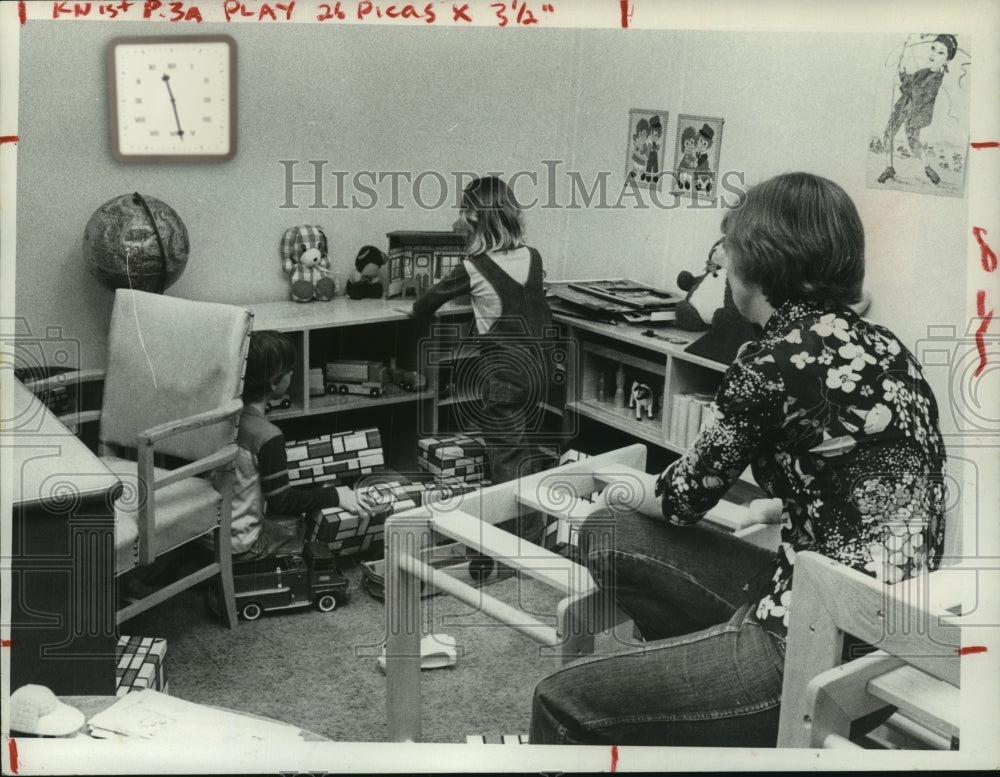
11:28
